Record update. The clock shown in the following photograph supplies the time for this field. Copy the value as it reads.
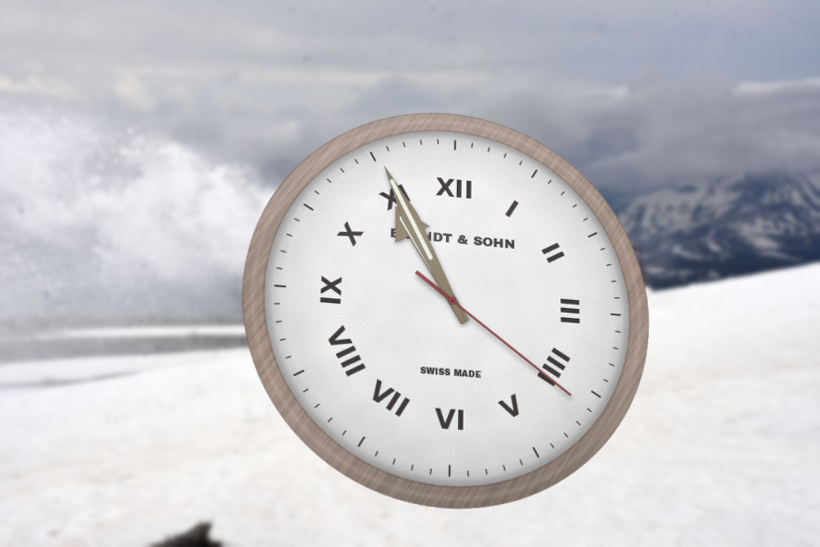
10:55:21
